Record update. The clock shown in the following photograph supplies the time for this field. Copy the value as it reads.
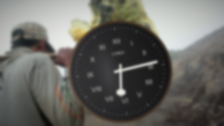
6:14
